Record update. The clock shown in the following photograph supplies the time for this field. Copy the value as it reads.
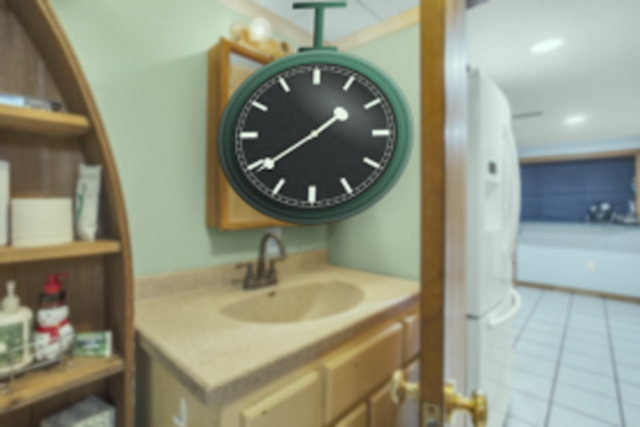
1:39
